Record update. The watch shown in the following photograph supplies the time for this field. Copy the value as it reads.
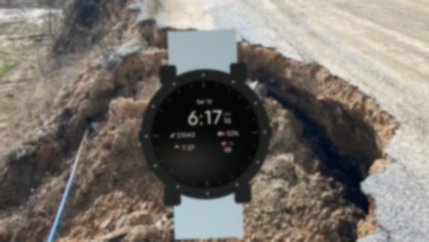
6:17
